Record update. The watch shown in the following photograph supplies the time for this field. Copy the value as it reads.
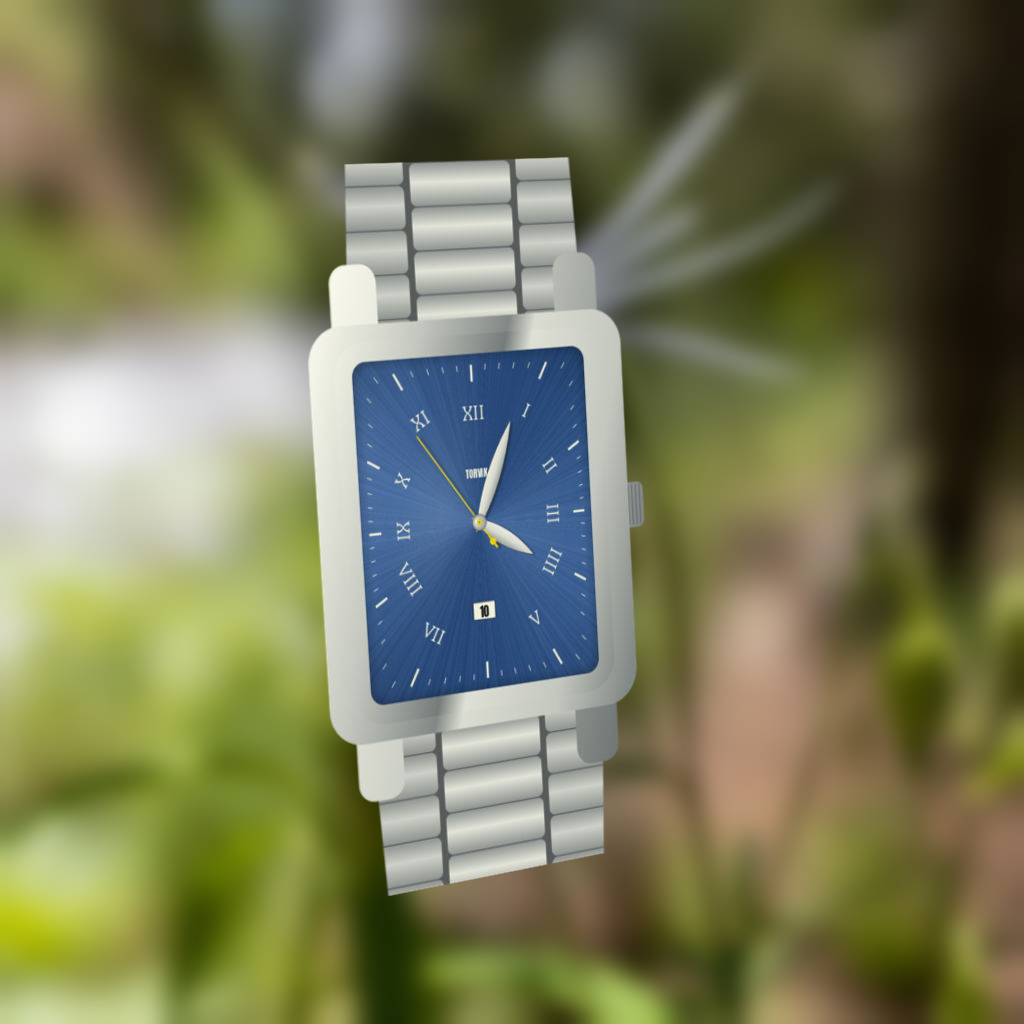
4:03:54
